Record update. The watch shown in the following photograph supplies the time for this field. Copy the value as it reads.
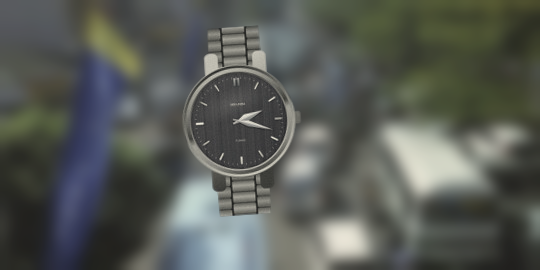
2:18
